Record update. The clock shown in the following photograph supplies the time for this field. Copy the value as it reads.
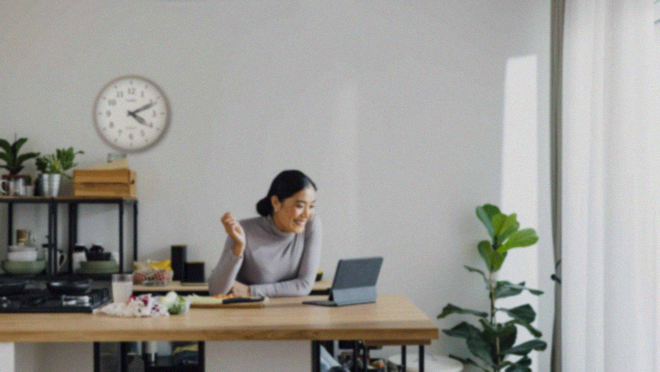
4:11
